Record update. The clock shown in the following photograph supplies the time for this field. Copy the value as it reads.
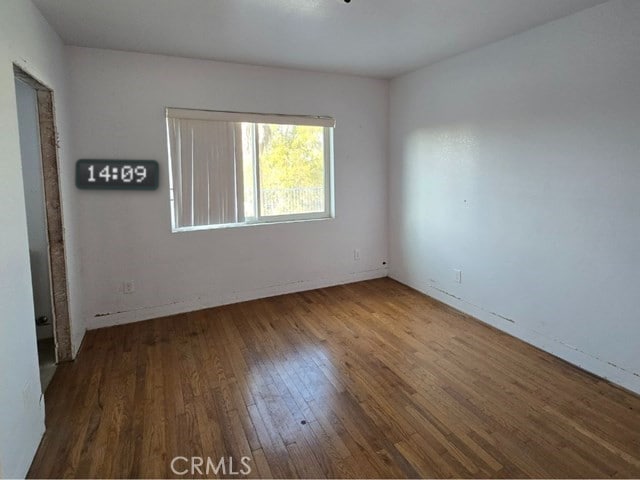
14:09
